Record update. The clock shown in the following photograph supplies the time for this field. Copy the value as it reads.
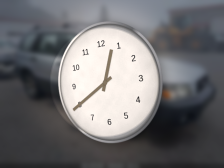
12:40
